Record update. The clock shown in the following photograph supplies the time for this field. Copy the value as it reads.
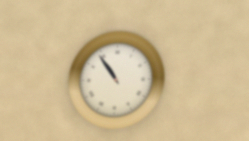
10:54
